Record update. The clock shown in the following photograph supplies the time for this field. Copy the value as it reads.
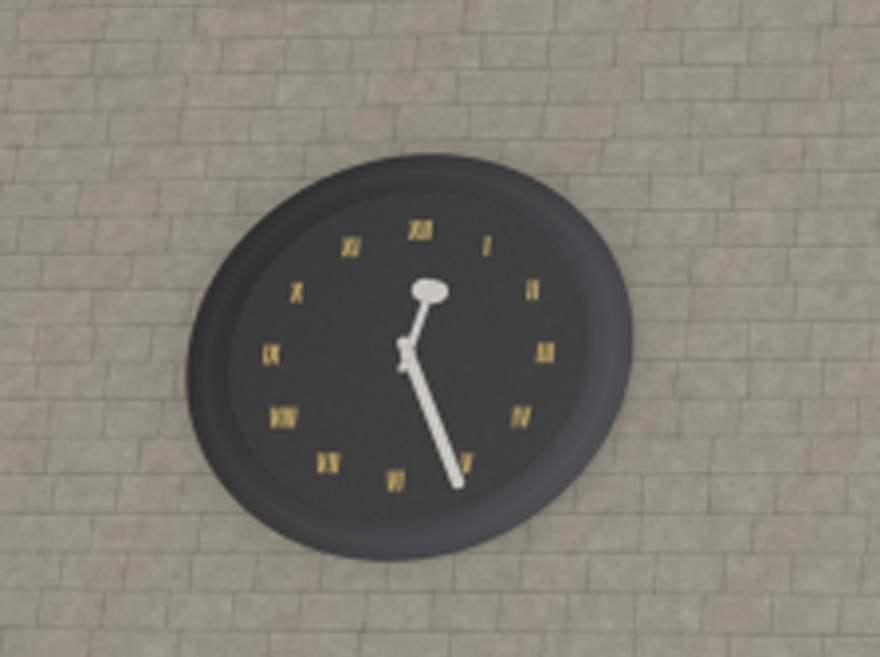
12:26
